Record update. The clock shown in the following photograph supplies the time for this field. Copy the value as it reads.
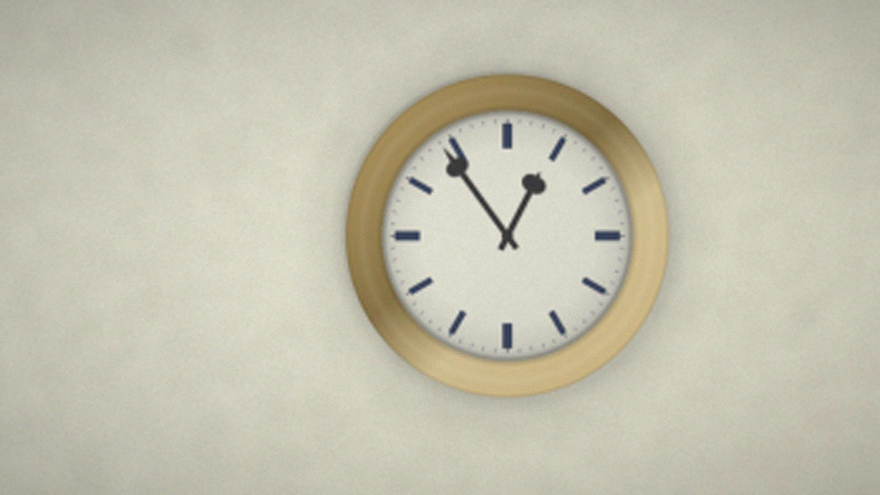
12:54
